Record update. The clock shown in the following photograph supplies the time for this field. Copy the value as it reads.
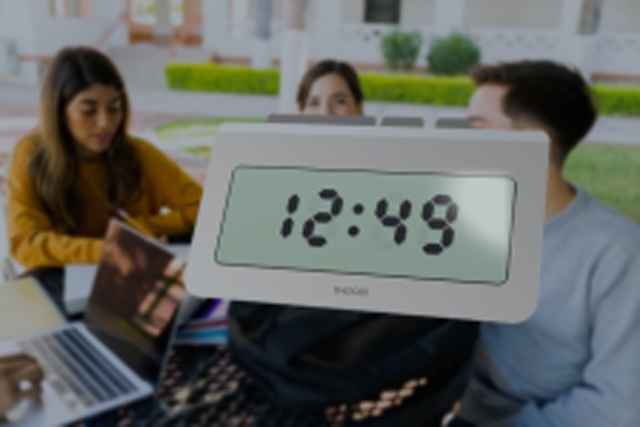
12:49
